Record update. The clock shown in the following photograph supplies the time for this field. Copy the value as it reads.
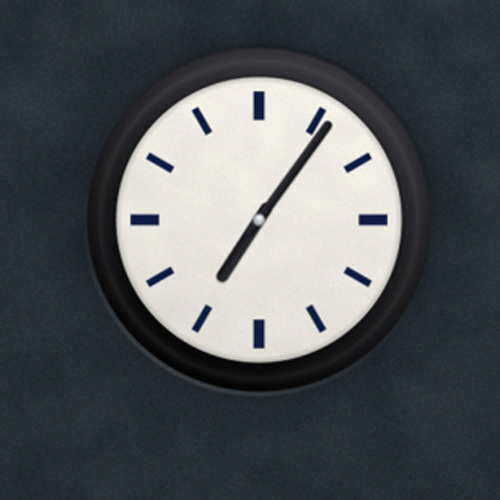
7:06
